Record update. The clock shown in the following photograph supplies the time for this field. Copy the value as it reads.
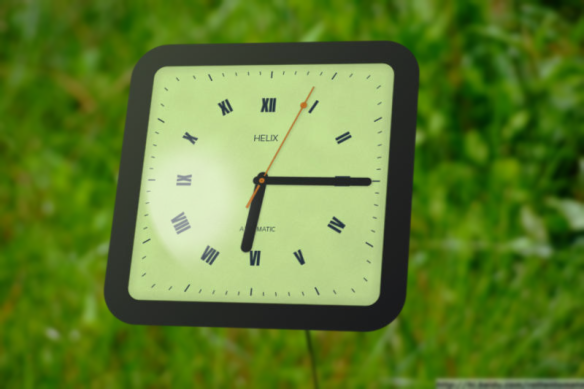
6:15:04
